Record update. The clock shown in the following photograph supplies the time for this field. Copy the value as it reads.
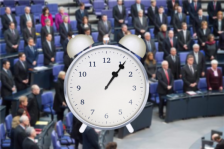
1:06
